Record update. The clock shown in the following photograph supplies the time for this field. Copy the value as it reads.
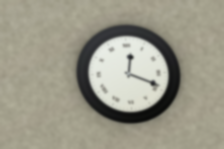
12:19
